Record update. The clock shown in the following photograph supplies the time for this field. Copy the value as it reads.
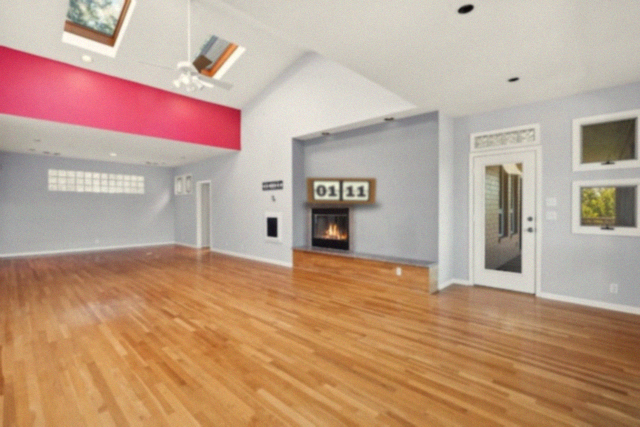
1:11
